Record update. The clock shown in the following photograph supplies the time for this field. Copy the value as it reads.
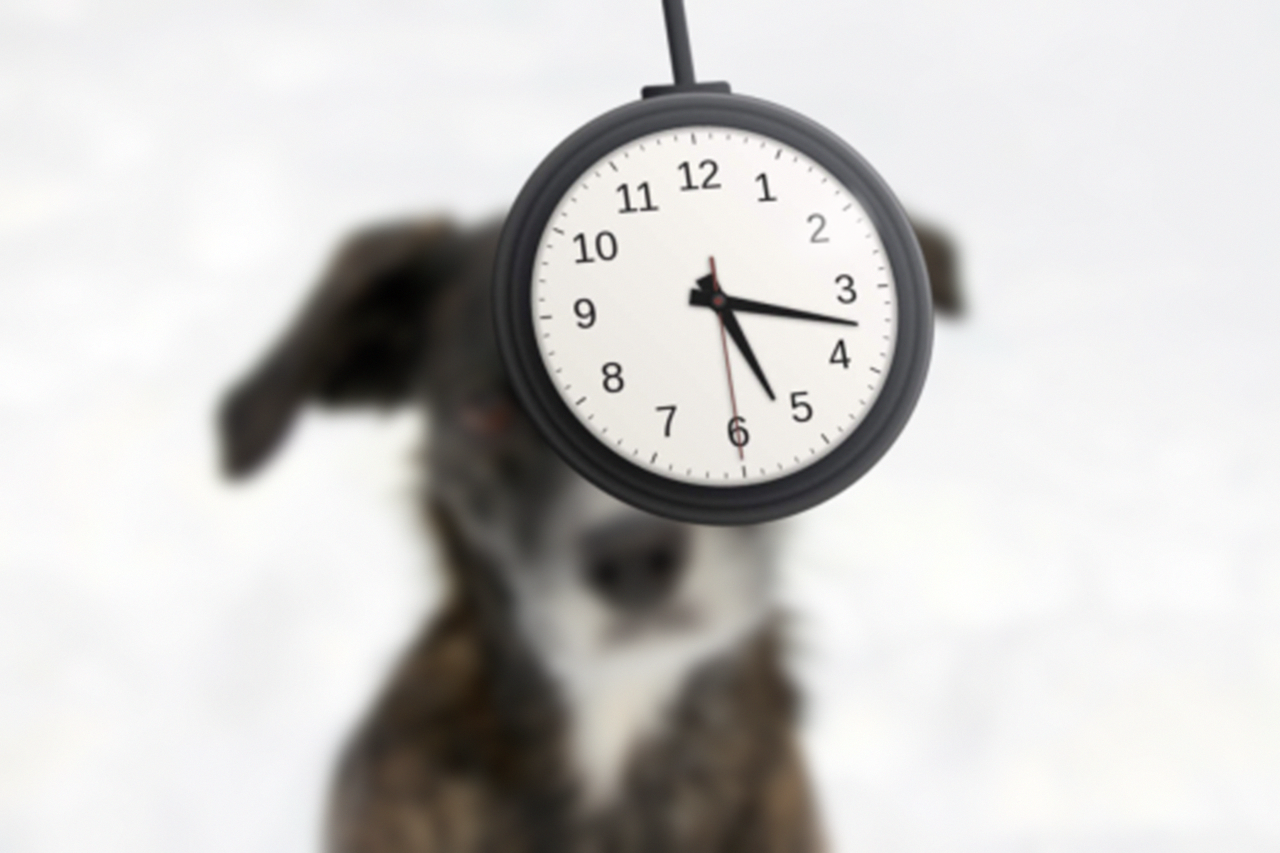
5:17:30
